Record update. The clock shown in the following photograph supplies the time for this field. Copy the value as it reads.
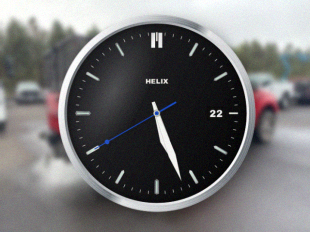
5:26:40
